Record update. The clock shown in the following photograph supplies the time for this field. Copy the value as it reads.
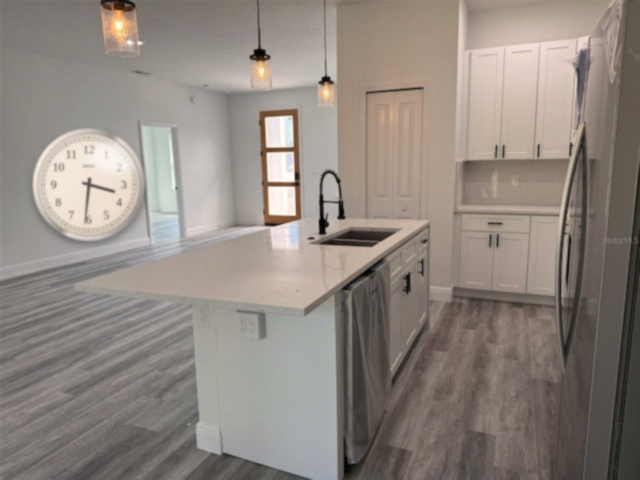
3:31
